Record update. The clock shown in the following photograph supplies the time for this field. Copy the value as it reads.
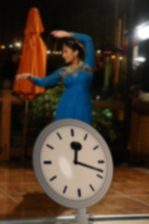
12:18
